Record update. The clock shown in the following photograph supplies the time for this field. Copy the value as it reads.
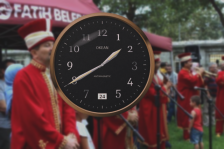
1:40
